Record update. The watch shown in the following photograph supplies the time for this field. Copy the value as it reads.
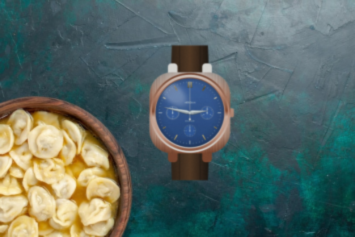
2:47
